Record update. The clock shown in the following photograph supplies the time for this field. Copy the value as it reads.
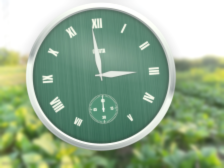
2:59
